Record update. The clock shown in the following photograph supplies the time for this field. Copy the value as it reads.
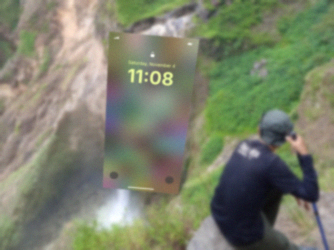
11:08
